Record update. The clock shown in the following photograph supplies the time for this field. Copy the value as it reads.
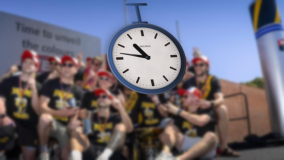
10:47
